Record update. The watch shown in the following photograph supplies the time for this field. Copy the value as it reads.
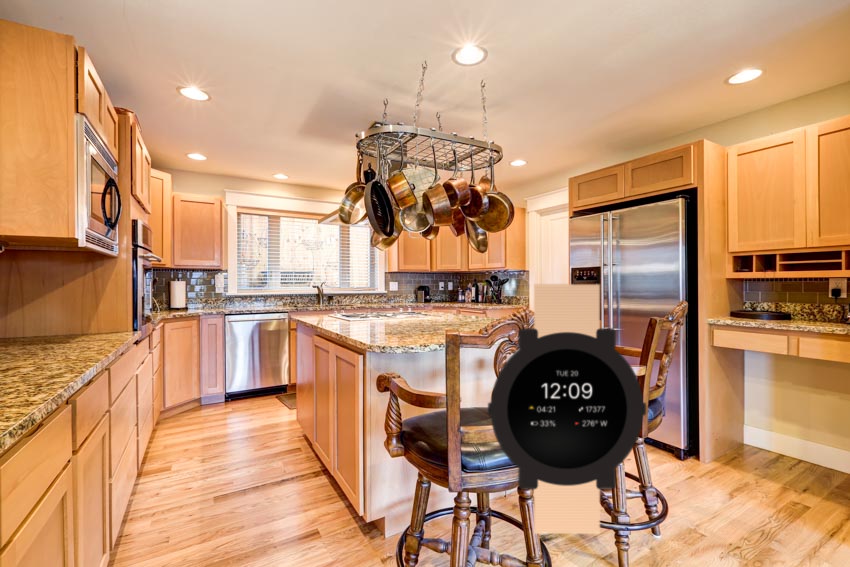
12:09
